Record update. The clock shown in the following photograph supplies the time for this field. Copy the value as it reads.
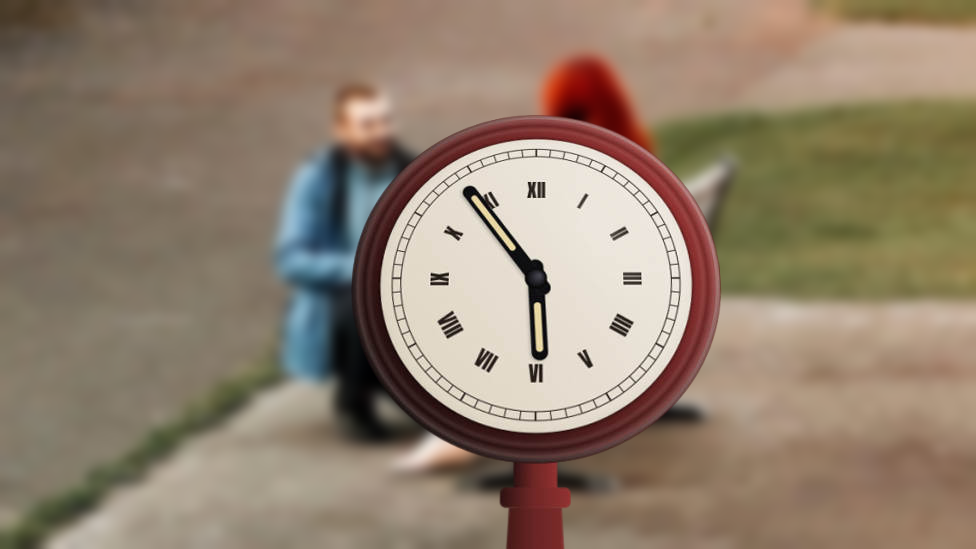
5:54
